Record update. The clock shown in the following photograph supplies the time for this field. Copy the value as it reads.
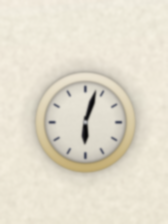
6:03
